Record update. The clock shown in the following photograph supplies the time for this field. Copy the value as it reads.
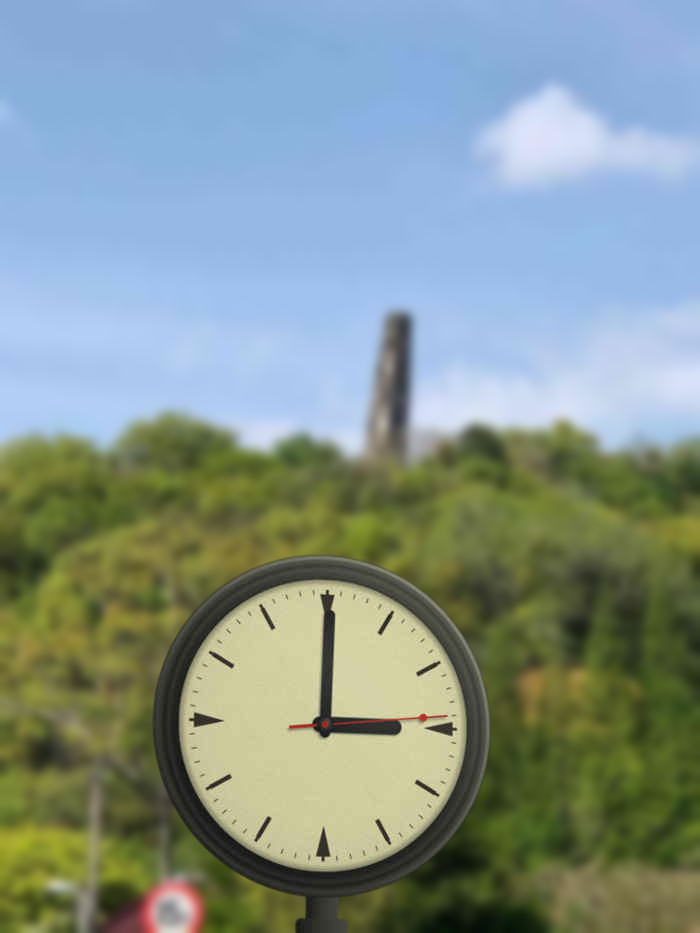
3:00:14
